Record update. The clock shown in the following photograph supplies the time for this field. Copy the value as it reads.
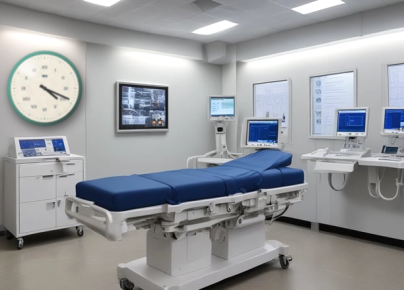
4:19
